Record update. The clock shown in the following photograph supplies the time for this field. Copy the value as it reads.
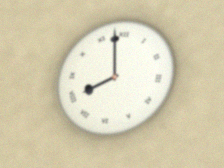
7:58
